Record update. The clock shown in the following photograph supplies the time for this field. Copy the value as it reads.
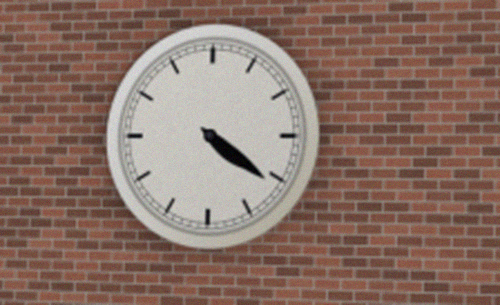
4:21
